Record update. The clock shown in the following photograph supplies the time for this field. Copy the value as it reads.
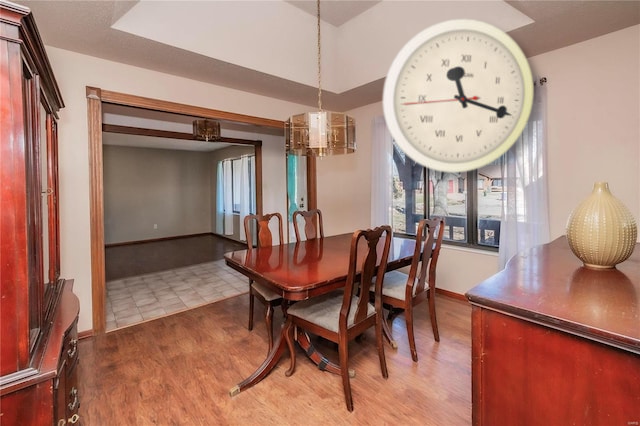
11:17:44
